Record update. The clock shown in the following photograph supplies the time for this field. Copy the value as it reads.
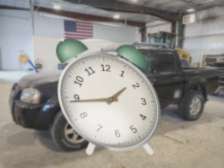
1:44
